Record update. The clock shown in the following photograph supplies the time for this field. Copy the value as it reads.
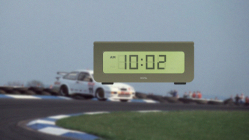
10:02
